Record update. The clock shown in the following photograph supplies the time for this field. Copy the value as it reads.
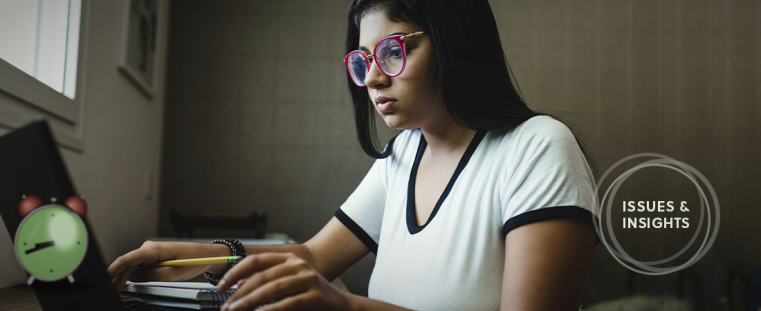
8:42
